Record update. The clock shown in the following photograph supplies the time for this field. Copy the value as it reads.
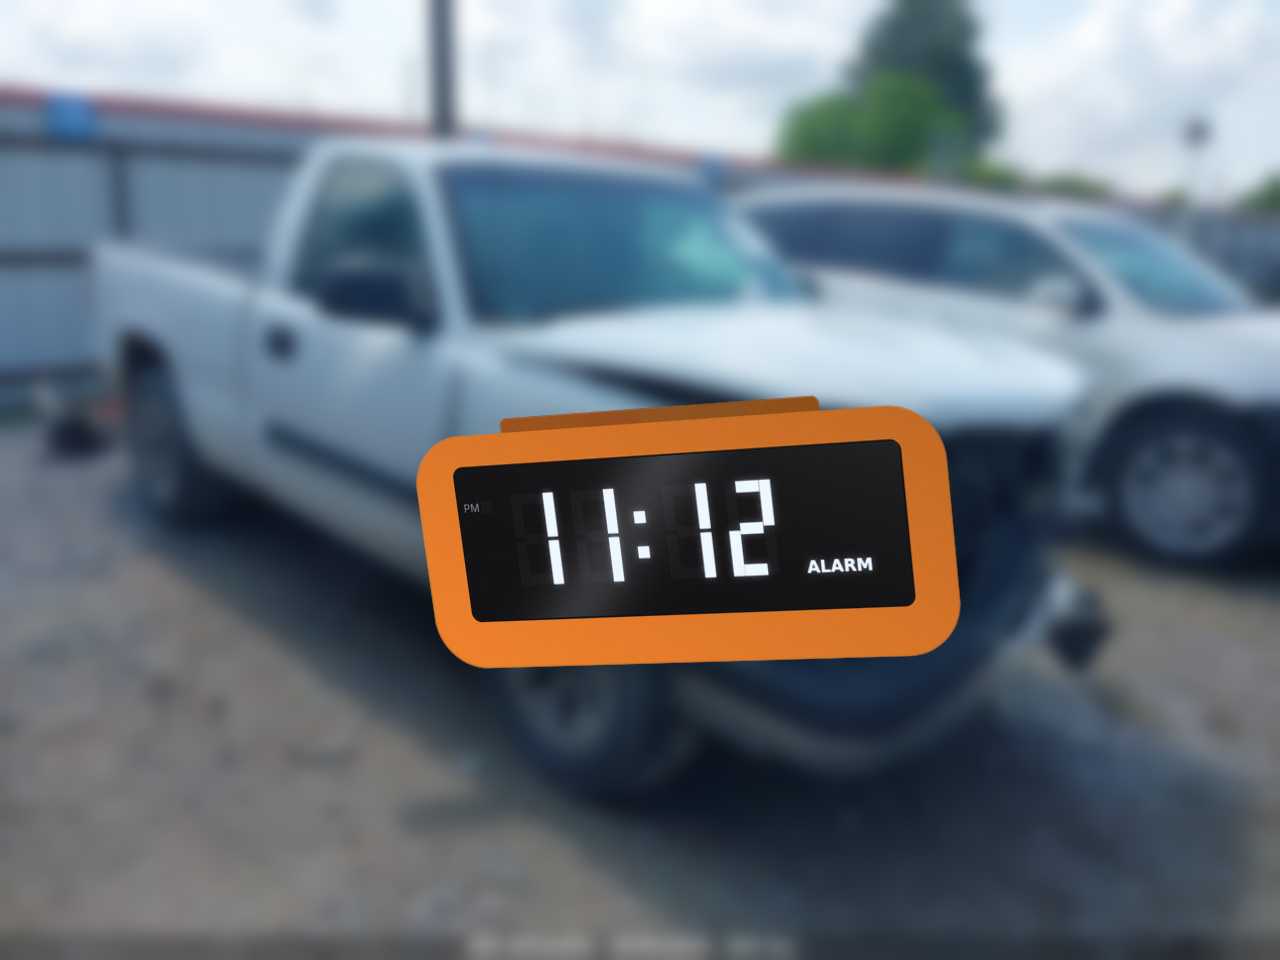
11:12
